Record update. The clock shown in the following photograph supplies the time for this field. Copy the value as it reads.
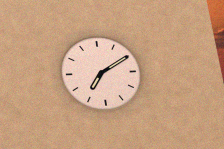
7:10
